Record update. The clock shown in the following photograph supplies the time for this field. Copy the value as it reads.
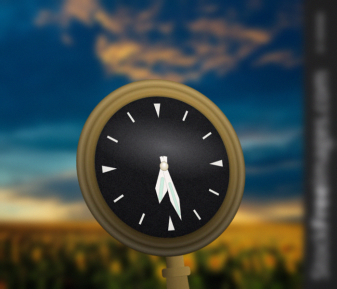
6:28
